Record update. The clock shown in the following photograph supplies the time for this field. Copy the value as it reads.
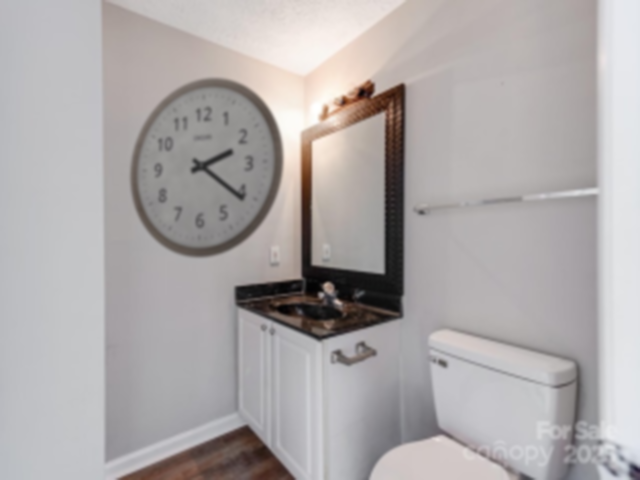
2:21
